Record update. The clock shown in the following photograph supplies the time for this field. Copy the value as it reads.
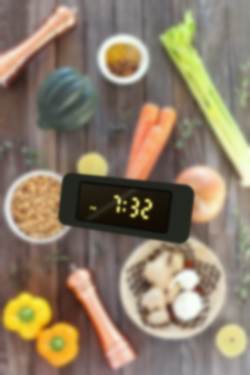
7:32
